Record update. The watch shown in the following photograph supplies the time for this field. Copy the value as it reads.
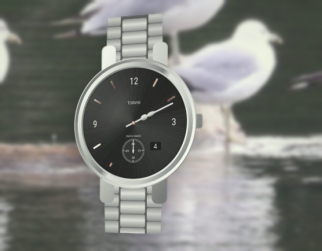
2:11
